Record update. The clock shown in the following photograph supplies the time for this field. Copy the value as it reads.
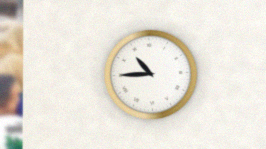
10:45
